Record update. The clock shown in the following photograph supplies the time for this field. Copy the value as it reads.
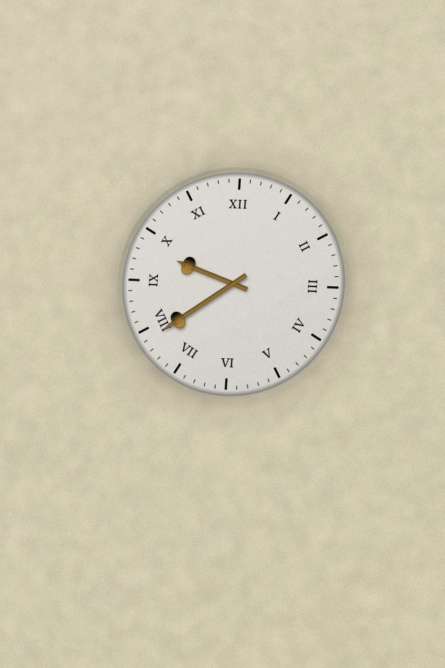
9:39
